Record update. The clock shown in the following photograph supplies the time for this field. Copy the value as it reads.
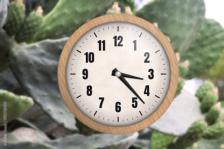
3:23
